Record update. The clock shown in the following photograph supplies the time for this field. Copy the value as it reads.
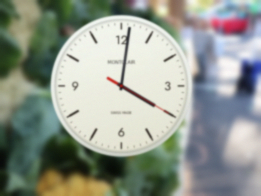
4:01:20
